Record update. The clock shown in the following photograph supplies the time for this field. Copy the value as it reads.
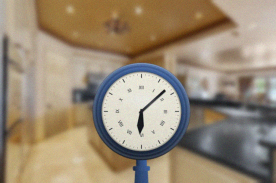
6:08
